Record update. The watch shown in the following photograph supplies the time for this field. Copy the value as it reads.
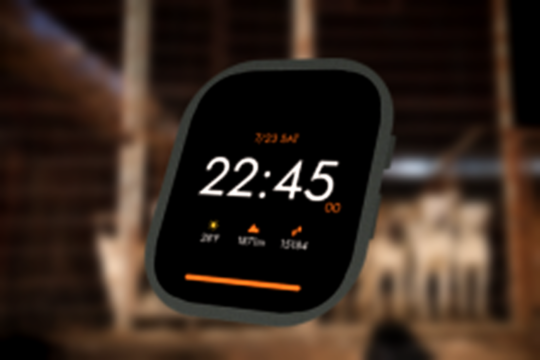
22:45
